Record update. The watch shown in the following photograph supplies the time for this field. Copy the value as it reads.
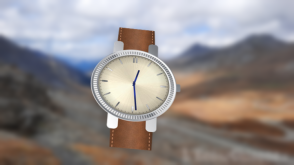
12:29
